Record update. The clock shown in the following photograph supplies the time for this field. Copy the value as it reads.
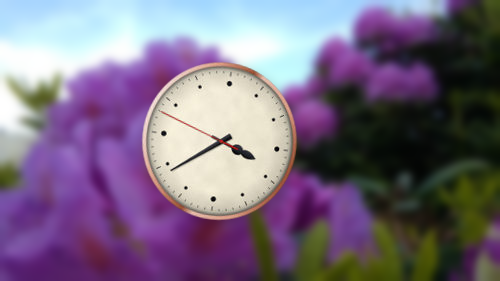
3:38:48
